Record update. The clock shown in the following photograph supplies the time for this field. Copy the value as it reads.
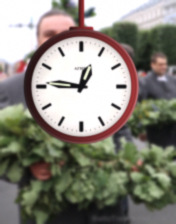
12:46
